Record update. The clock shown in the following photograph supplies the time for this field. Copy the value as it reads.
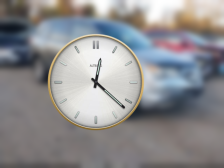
12:22
